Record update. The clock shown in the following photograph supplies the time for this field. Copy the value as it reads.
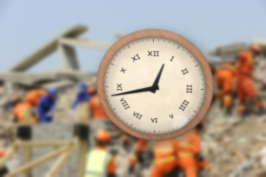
12:43
